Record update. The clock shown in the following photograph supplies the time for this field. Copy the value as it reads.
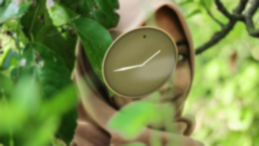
1:44
